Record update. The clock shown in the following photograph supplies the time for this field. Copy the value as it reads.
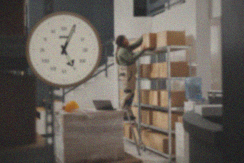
5:04
